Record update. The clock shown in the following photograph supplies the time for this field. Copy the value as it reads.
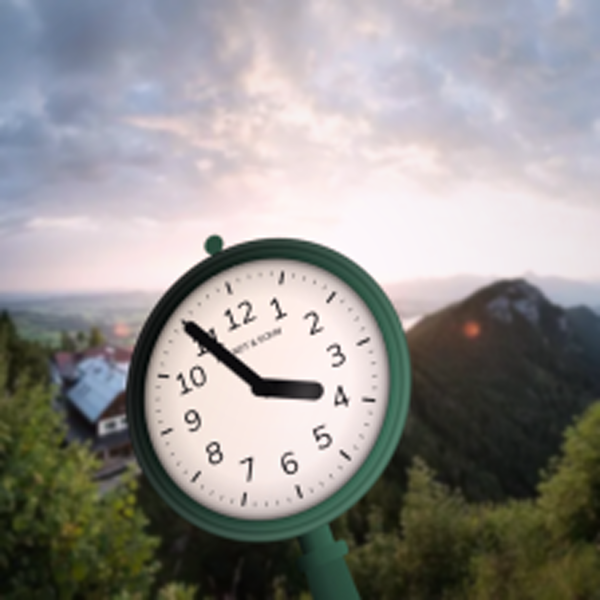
3:55
